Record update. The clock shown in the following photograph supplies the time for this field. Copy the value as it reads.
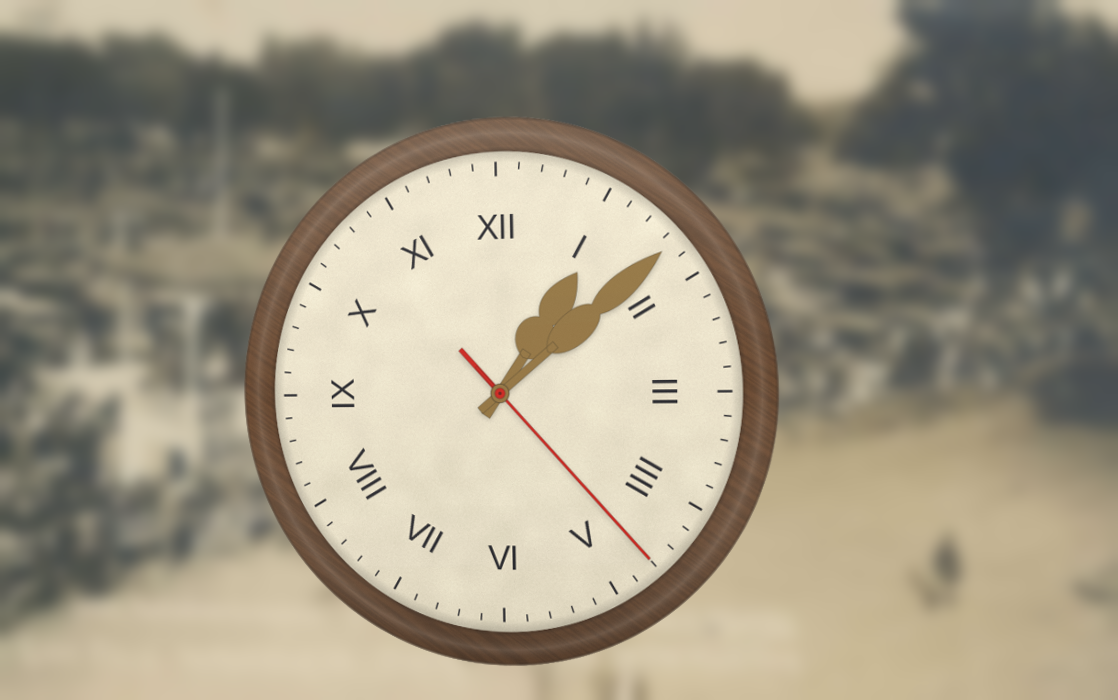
1:08:23
